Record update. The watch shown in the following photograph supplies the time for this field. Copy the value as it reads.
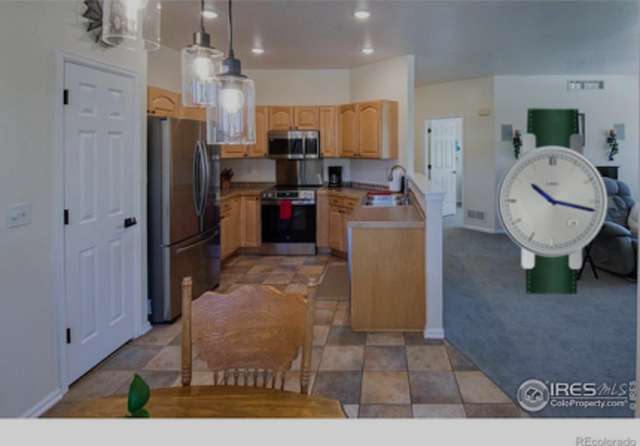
10:17
